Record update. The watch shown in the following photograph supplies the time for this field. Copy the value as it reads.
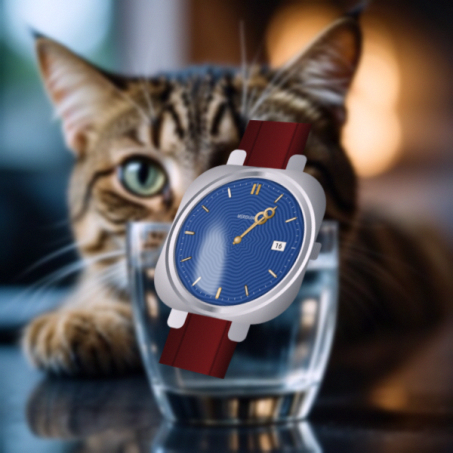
1:06
